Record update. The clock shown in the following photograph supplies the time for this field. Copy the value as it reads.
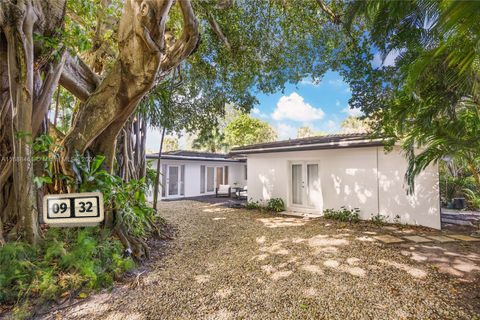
9:32
